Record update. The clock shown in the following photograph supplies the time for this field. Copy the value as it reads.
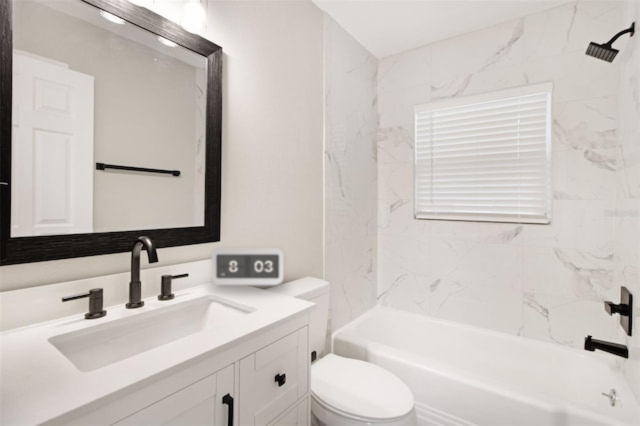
8:03
